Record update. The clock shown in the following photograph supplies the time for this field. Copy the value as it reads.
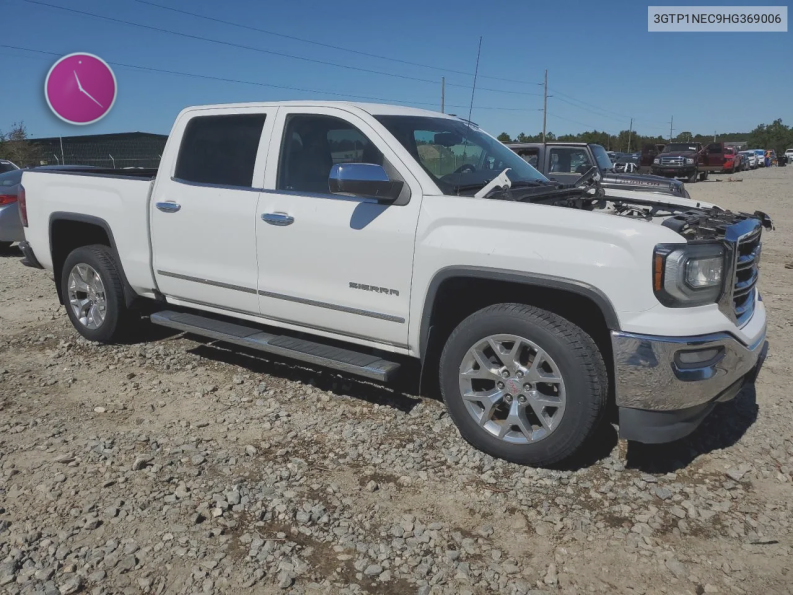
11:22
